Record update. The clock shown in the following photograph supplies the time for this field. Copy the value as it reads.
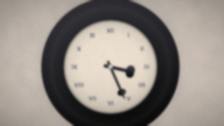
3:26
